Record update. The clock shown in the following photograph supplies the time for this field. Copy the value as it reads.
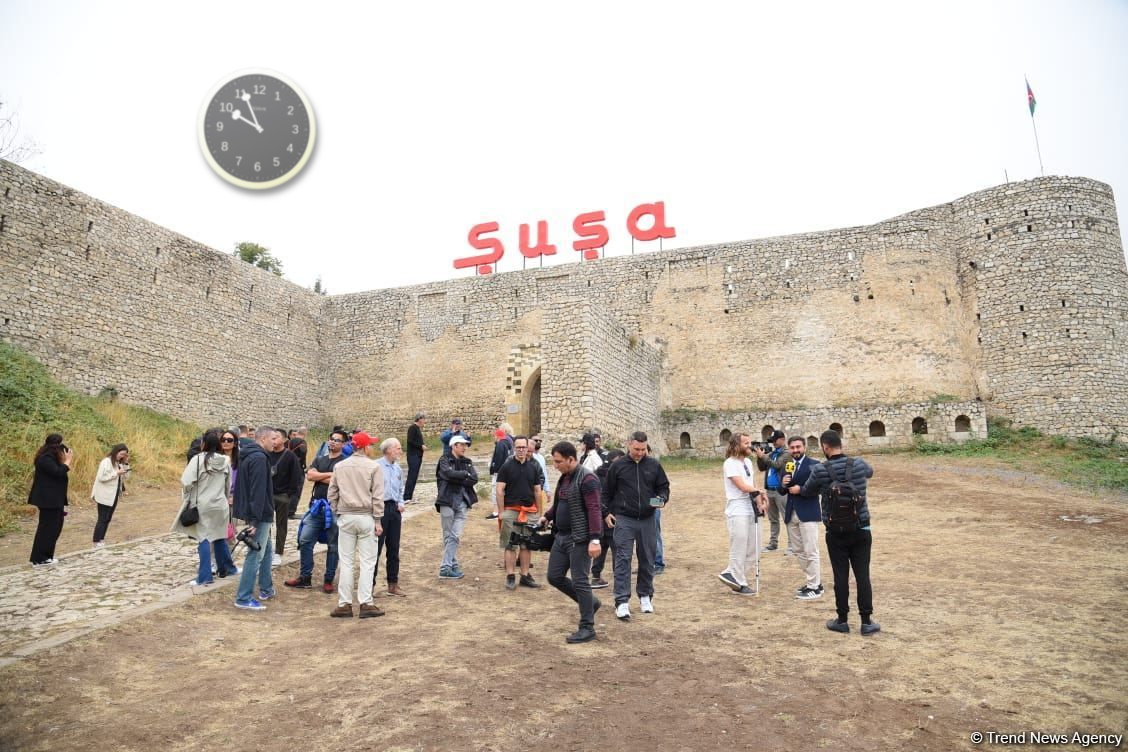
9:56
